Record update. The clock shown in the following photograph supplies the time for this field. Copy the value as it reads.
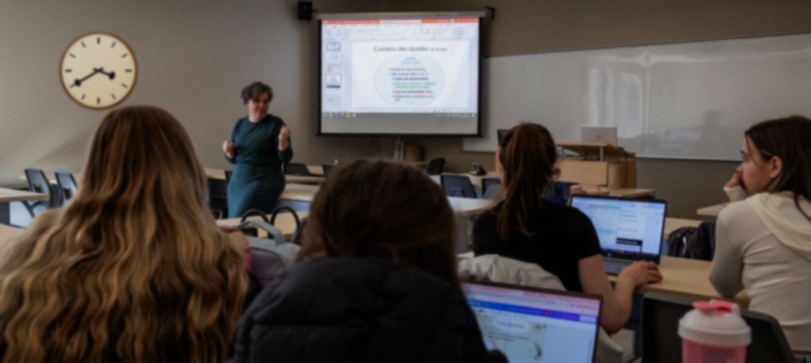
3:40
